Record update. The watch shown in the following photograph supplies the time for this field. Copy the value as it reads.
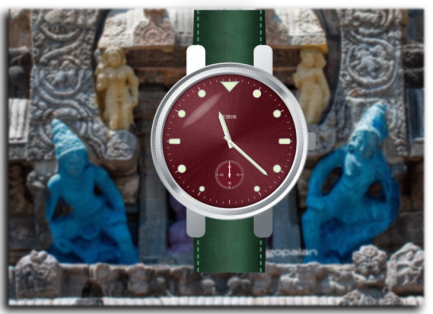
11:22
